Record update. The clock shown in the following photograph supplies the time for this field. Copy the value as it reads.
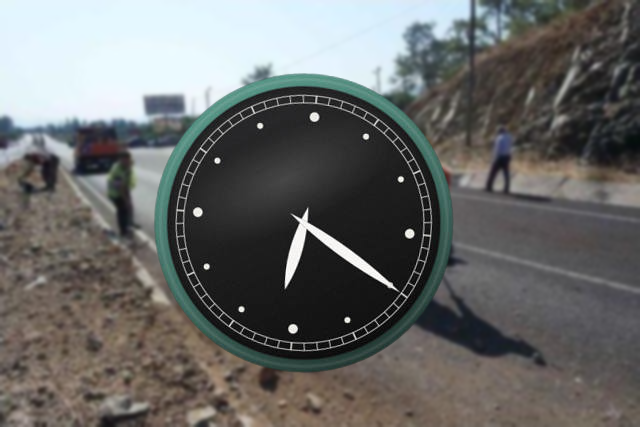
6:20
